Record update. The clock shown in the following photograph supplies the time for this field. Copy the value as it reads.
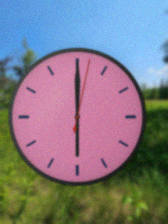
6:00:02
